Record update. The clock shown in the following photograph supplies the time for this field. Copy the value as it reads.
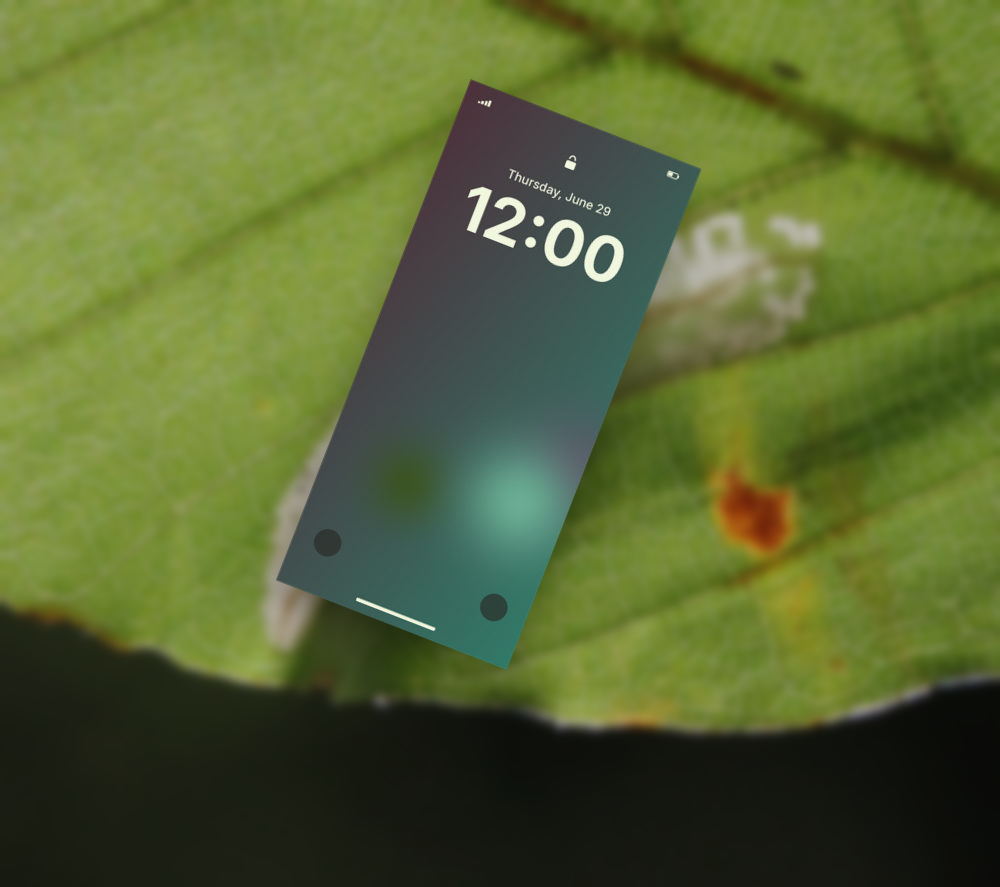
12:00
